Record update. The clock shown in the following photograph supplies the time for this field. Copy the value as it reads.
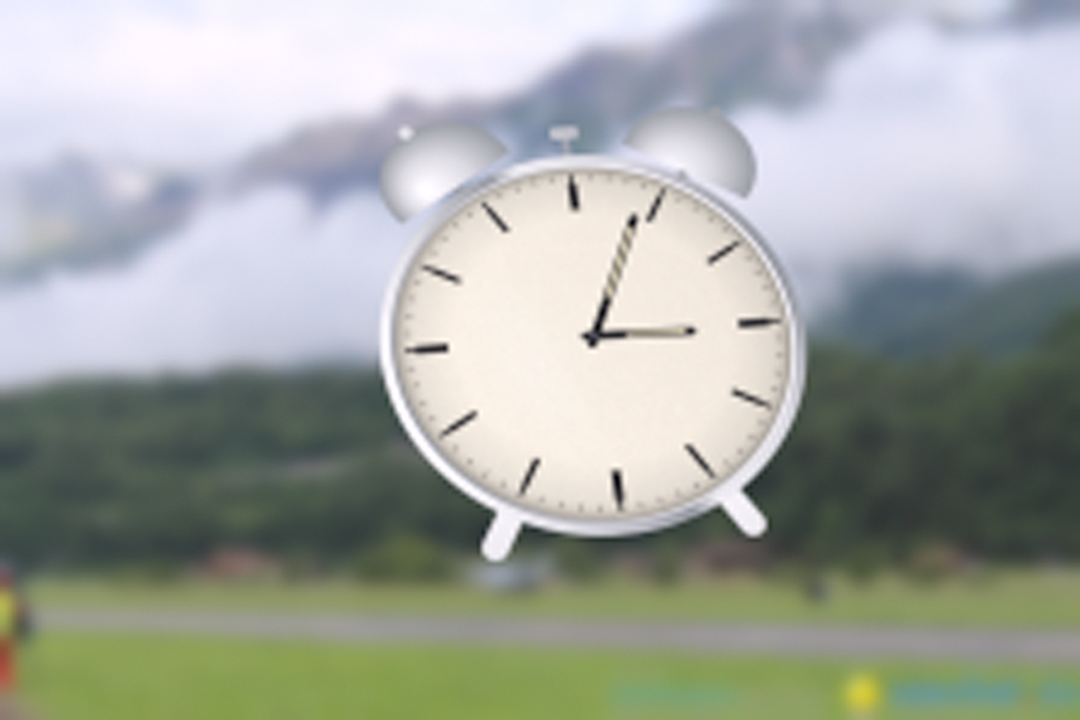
3:04
